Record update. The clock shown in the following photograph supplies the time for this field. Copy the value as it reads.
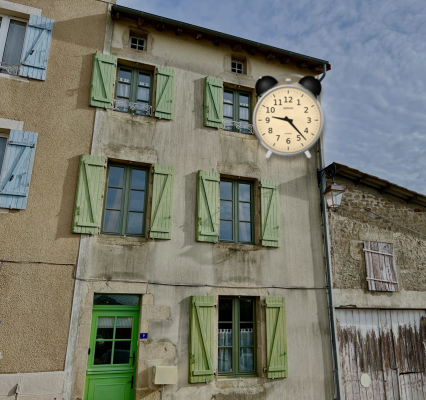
9:23
